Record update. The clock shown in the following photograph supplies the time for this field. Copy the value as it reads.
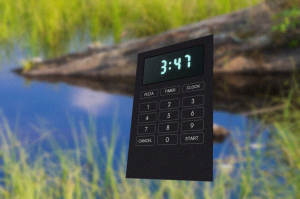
3:47
